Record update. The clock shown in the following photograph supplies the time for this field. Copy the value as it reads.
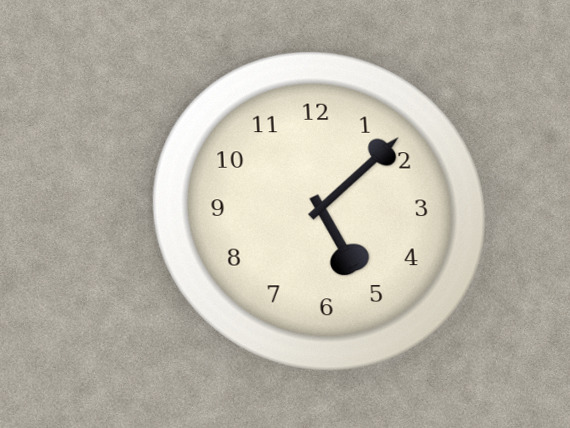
5:08
